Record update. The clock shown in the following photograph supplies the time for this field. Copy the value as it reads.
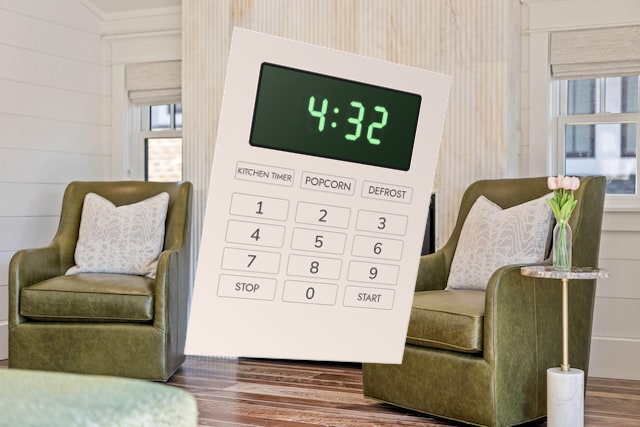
4:32
